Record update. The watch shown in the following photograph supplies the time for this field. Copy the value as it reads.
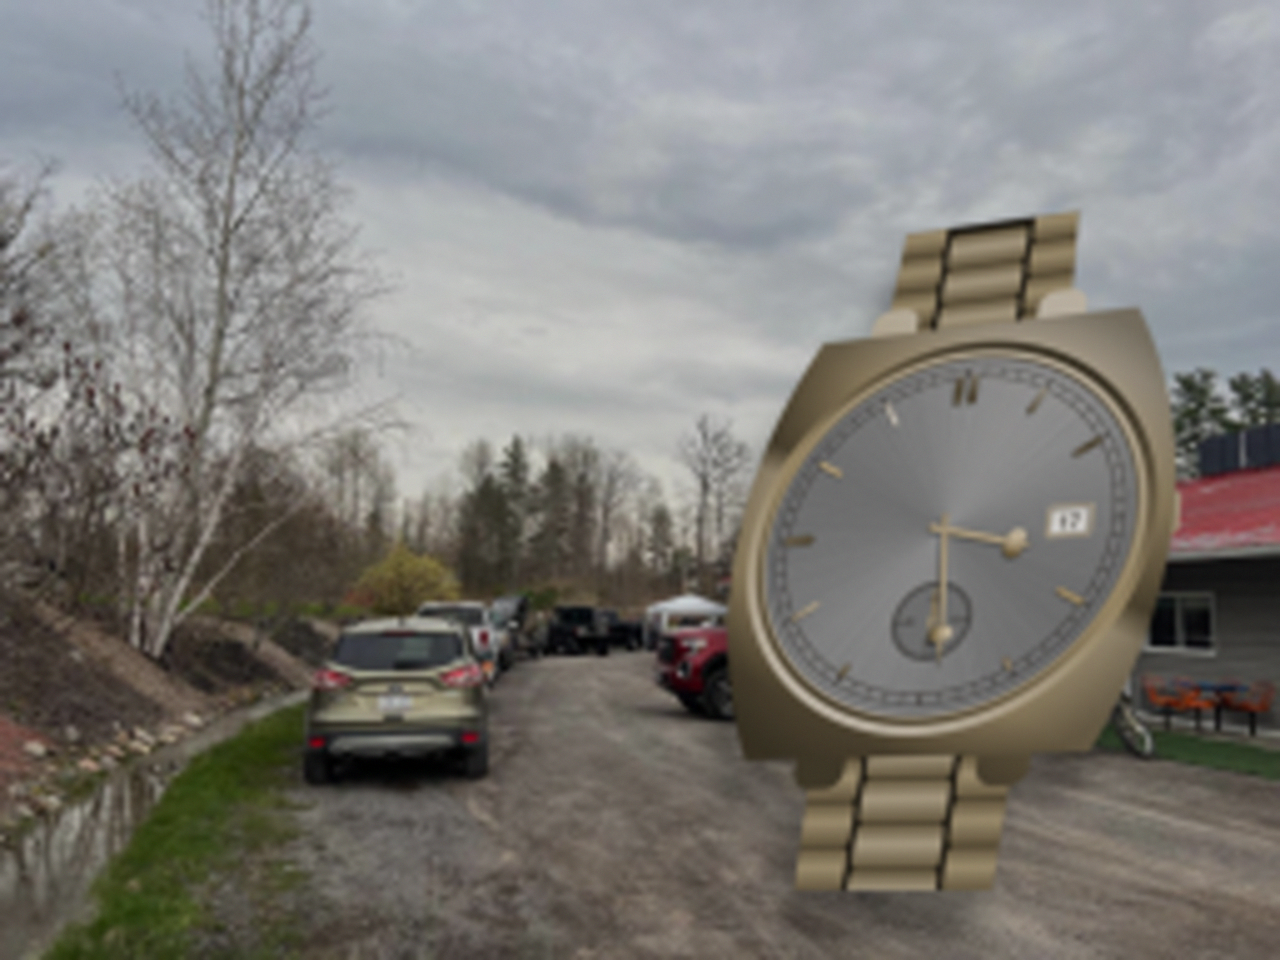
3:29
